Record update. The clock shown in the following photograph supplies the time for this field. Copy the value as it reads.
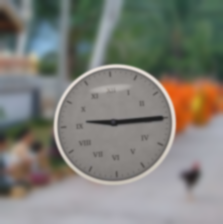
9:15
